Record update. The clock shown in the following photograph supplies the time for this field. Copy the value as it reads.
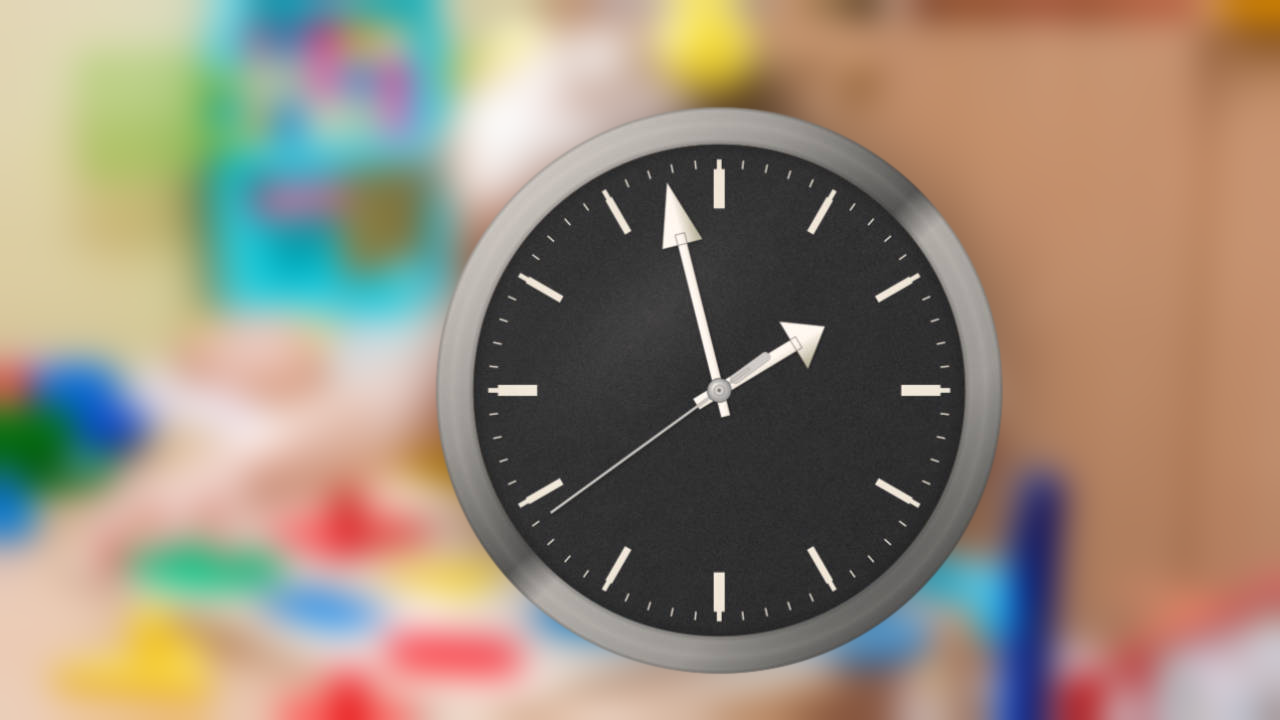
1:57:39
